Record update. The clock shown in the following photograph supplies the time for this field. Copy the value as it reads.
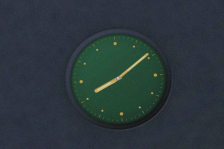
8:09
